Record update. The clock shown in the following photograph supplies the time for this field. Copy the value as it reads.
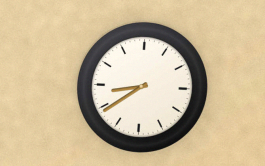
8:39
